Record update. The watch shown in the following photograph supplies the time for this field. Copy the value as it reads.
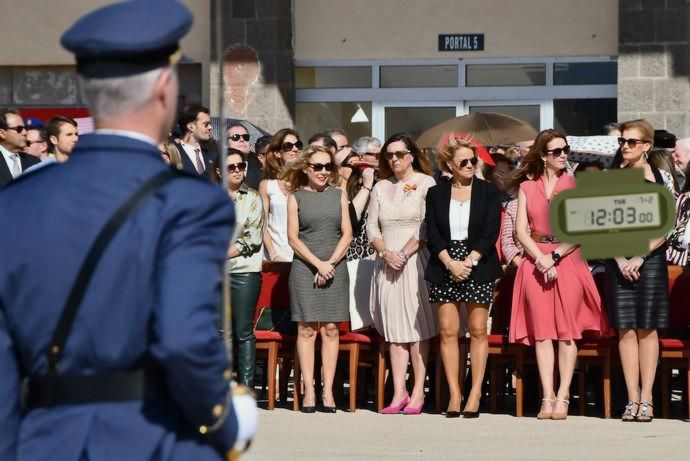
12:03
